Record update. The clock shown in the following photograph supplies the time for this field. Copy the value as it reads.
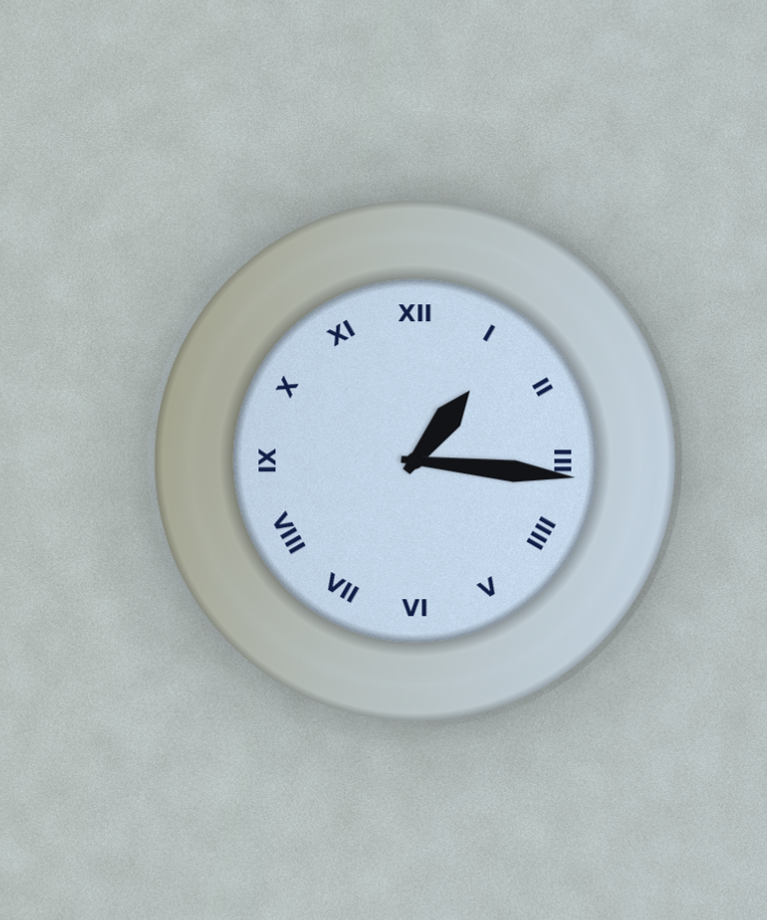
1:16
